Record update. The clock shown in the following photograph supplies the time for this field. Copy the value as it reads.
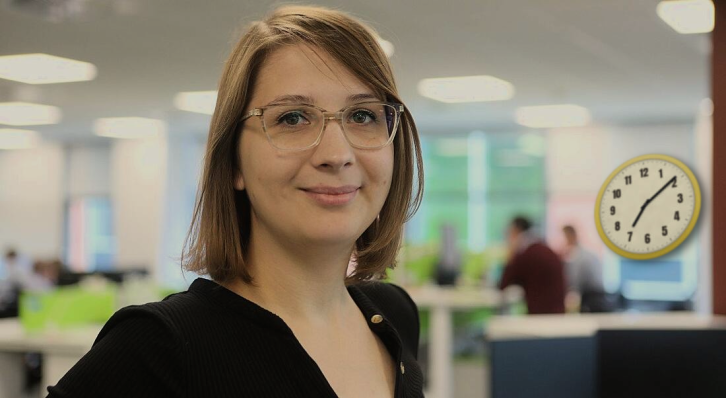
7:09
